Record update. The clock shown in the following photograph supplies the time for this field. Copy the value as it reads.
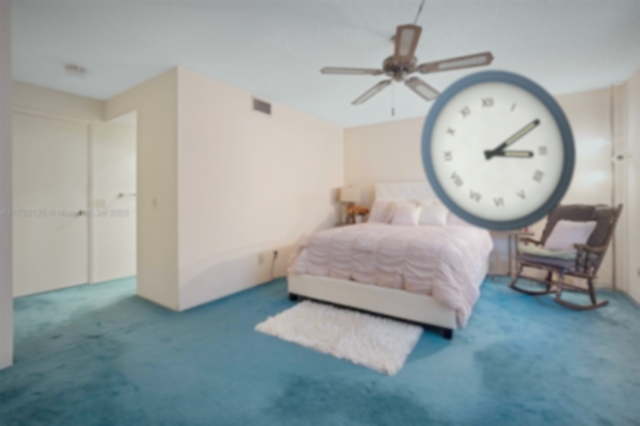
3:10
